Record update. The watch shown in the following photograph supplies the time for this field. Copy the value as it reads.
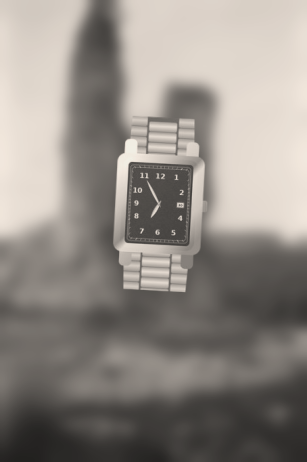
6:55
